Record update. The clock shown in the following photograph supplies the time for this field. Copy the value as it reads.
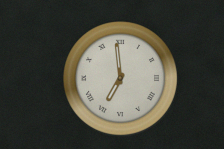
6:59
